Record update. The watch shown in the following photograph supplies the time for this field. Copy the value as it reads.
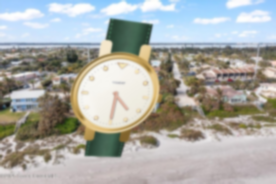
4:30
